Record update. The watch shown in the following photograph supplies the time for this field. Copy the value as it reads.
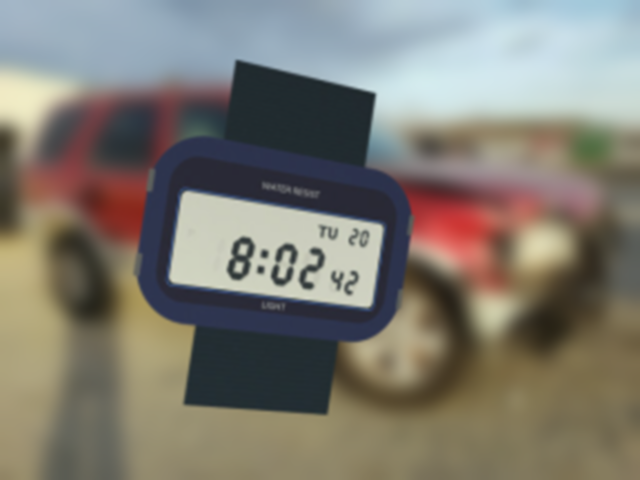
8:02:42
